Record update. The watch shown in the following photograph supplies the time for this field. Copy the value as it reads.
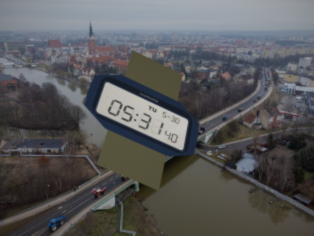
5:31:40
